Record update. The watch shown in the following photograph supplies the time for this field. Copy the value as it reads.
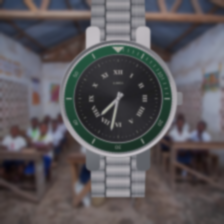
7:32
